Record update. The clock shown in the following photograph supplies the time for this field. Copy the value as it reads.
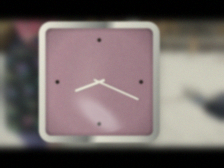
8:19
